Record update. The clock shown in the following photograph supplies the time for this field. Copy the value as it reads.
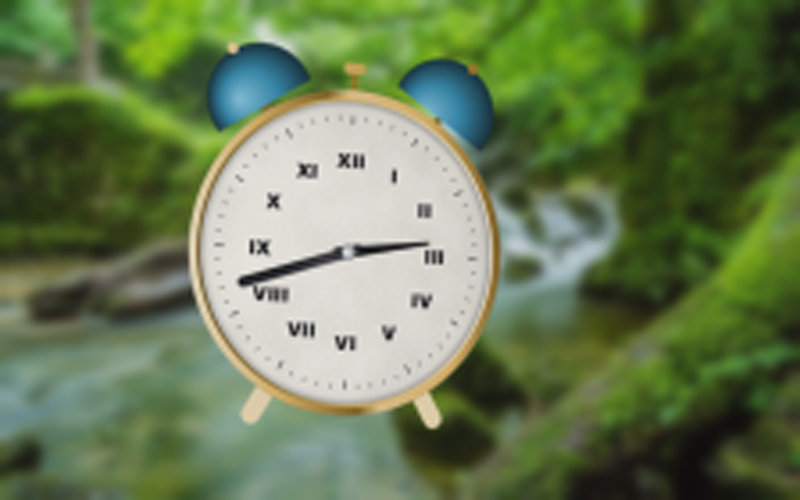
2:42
